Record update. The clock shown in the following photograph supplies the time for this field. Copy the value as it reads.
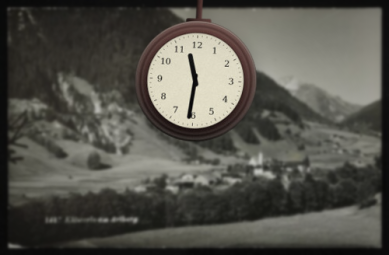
11:31
